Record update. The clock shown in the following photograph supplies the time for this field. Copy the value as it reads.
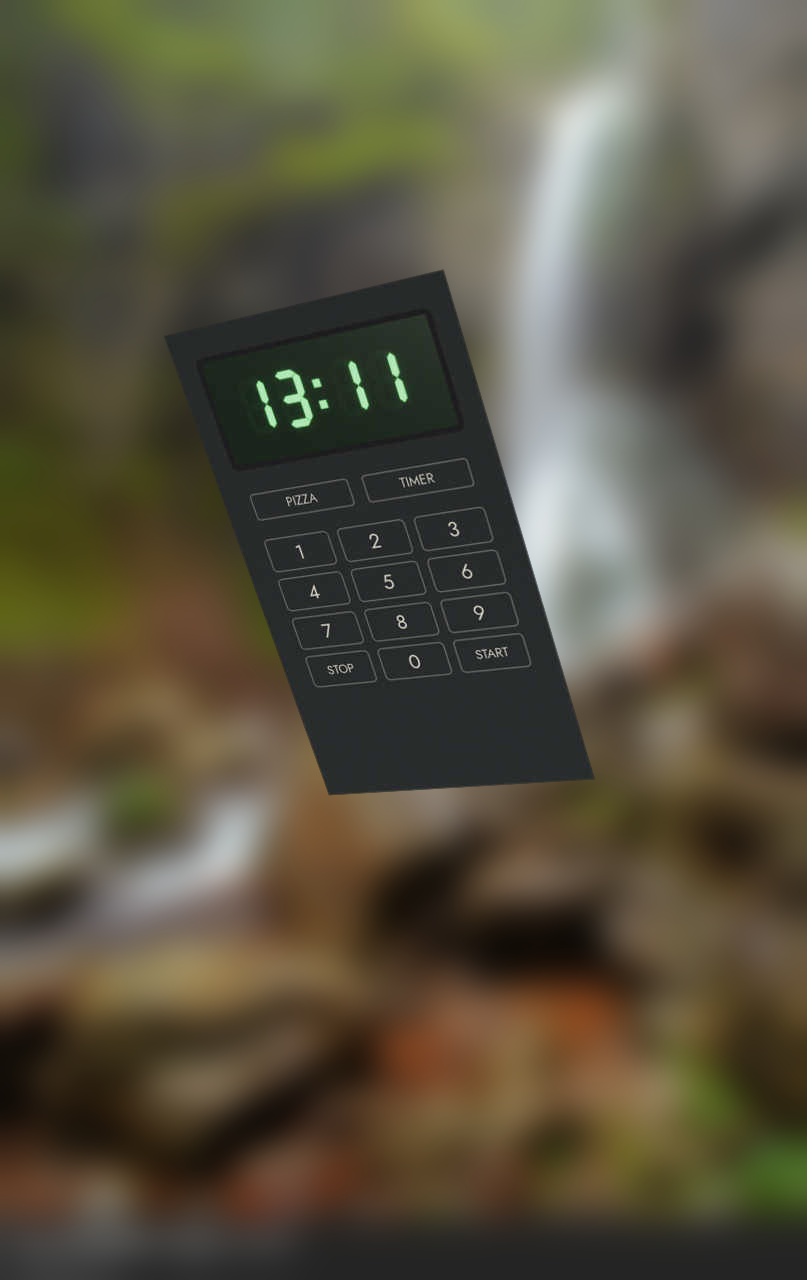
13:11
